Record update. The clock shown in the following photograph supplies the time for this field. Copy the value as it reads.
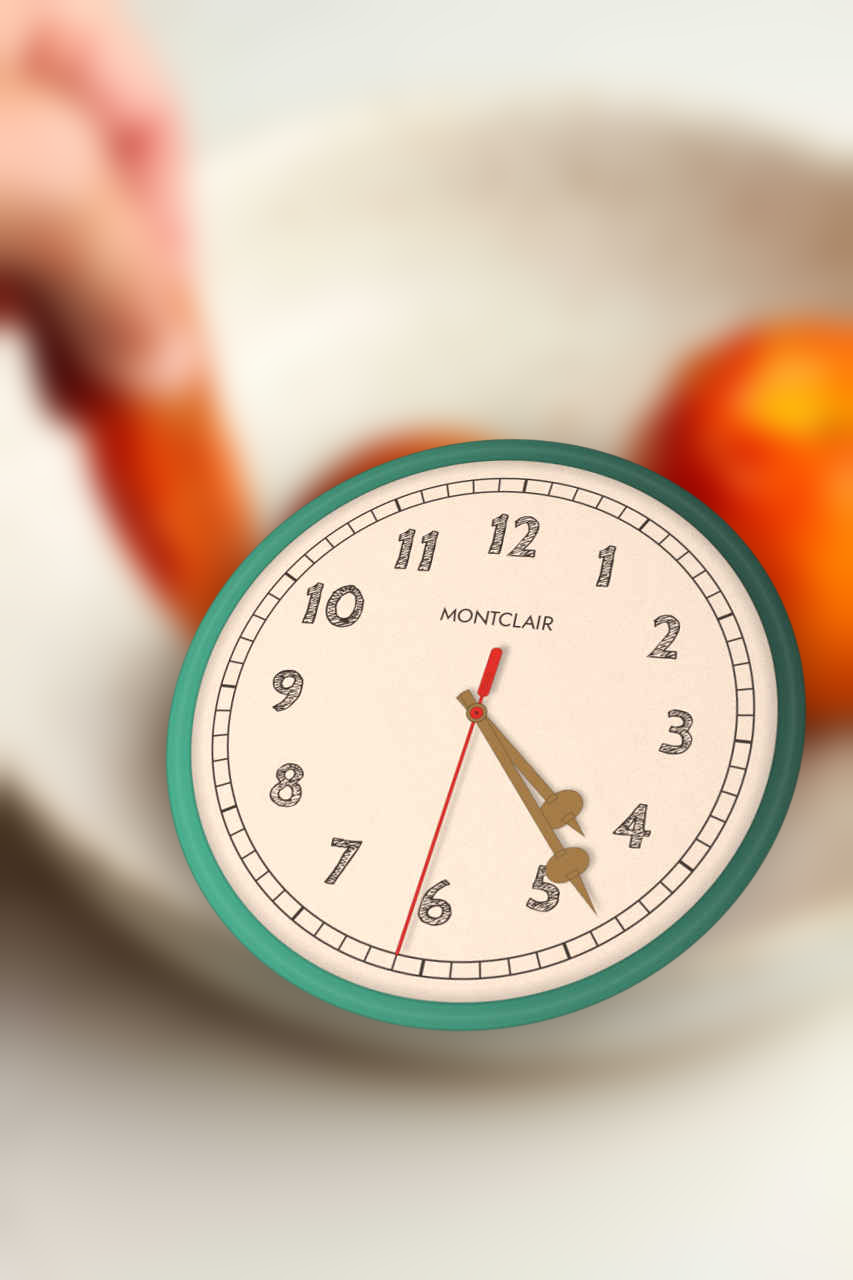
4:23:31
